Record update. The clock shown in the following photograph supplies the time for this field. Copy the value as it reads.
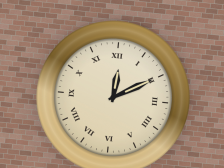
12:10
